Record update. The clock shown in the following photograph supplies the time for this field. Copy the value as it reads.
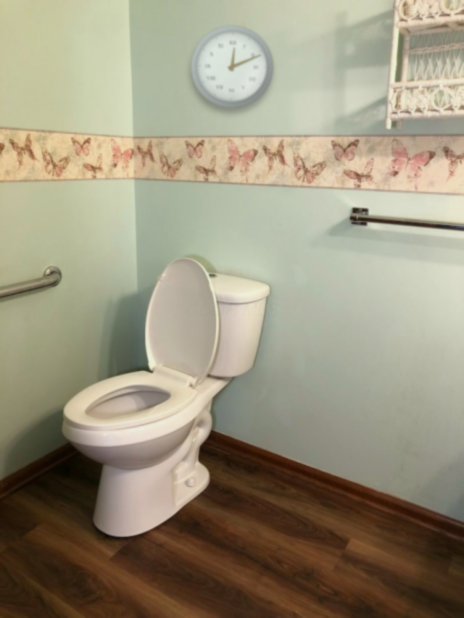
12:11
